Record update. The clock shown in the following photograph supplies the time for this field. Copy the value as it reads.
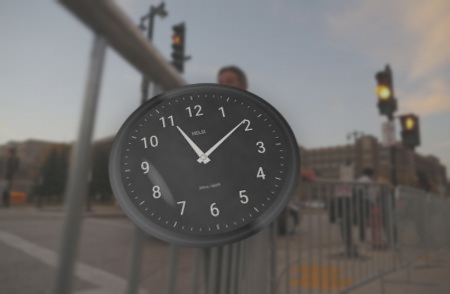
11:09
